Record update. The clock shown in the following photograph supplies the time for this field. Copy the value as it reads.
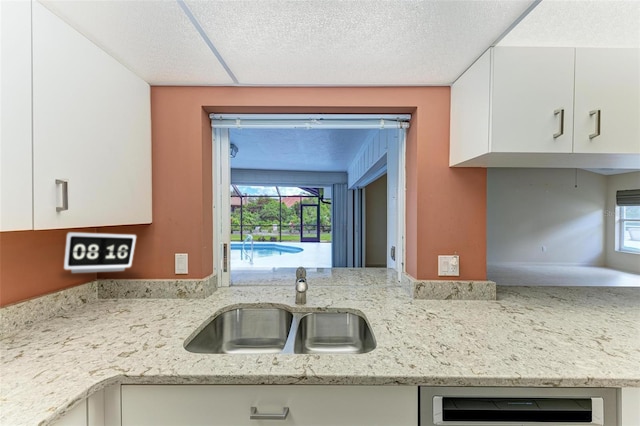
8:16
